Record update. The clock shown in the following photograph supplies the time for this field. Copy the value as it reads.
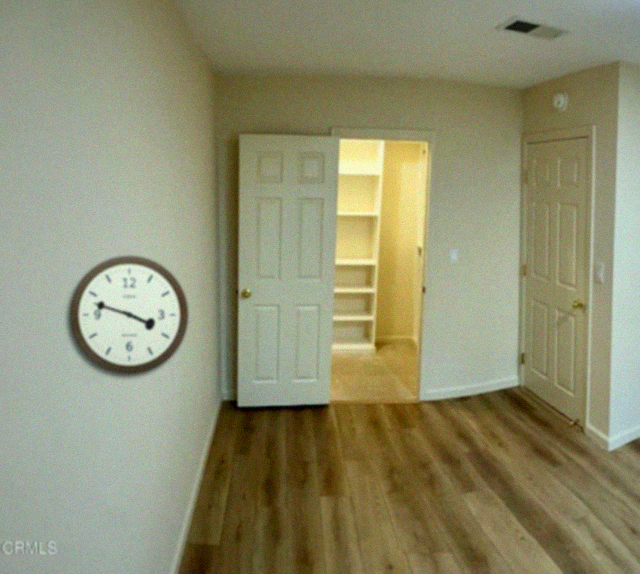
3:48
